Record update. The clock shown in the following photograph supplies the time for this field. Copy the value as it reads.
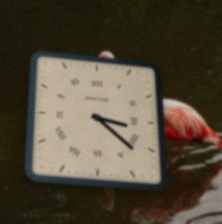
3:22
